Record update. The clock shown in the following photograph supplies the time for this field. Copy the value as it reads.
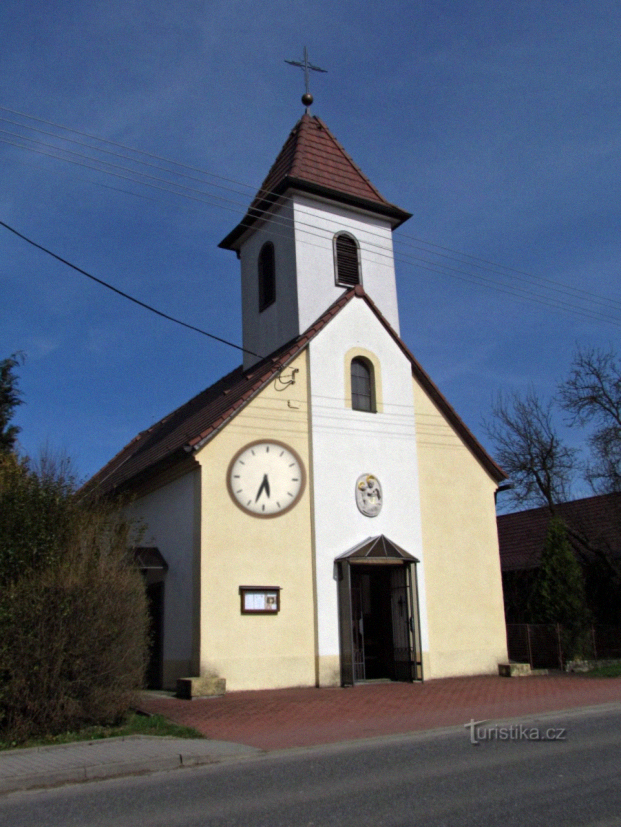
5:33
